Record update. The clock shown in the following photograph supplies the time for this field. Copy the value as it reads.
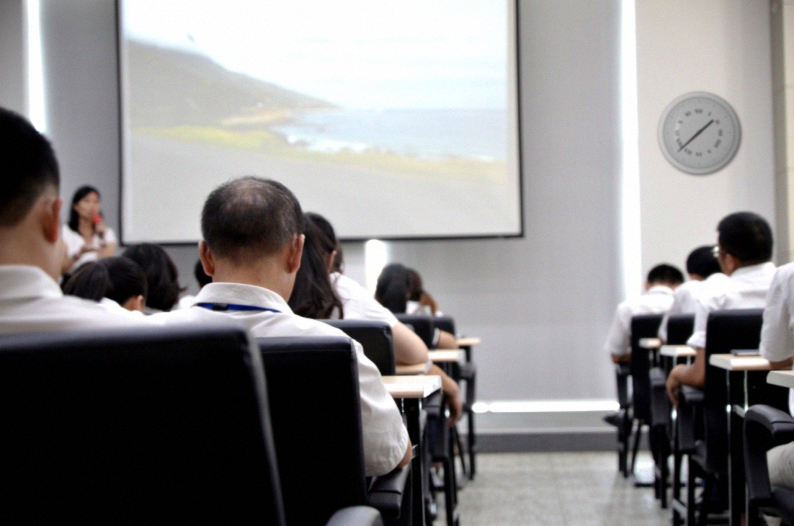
1:38
